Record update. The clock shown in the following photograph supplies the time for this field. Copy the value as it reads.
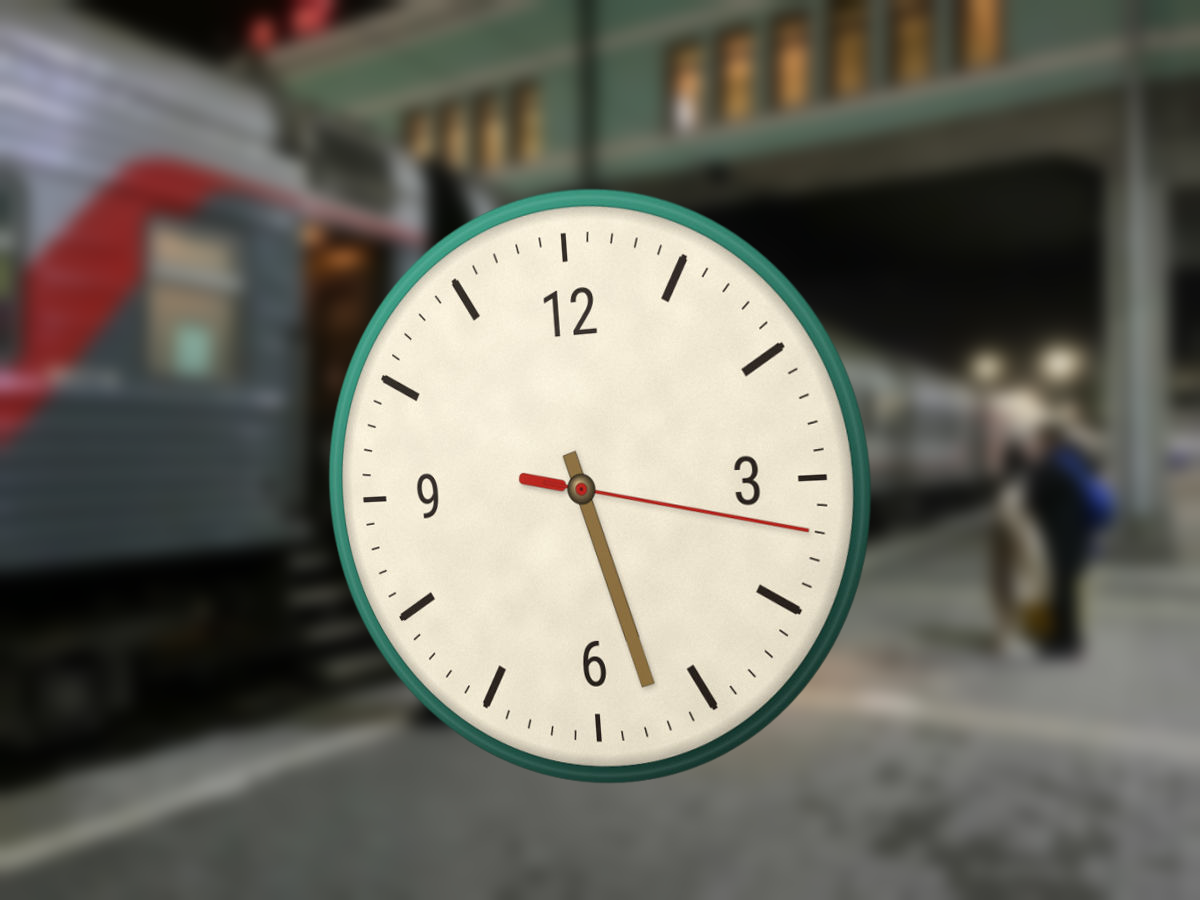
5:27:17
